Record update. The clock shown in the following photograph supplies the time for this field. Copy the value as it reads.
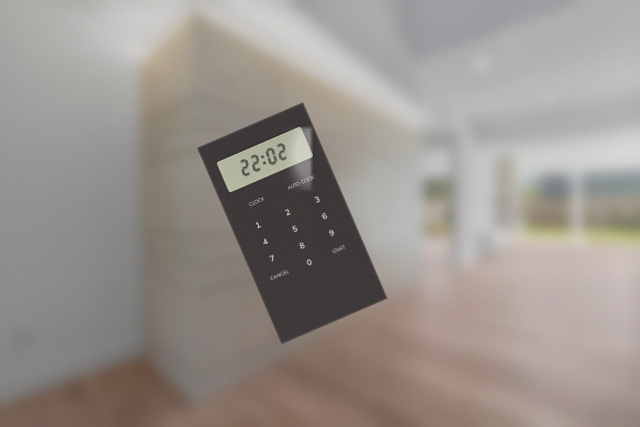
22:02
